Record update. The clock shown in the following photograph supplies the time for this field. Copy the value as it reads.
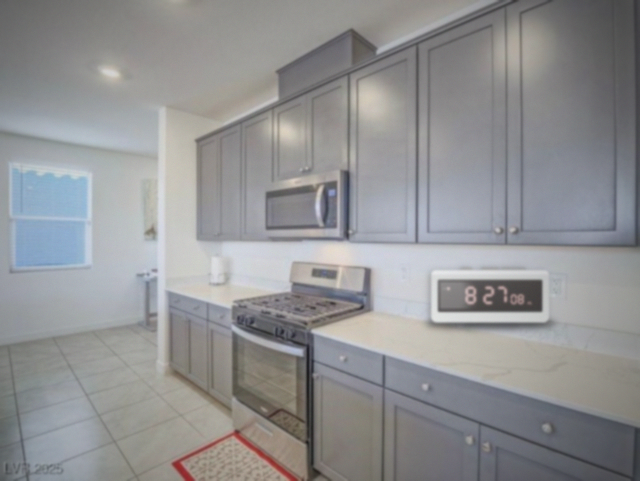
8:27
